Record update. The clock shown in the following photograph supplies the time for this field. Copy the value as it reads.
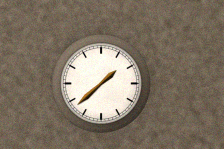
1:38
